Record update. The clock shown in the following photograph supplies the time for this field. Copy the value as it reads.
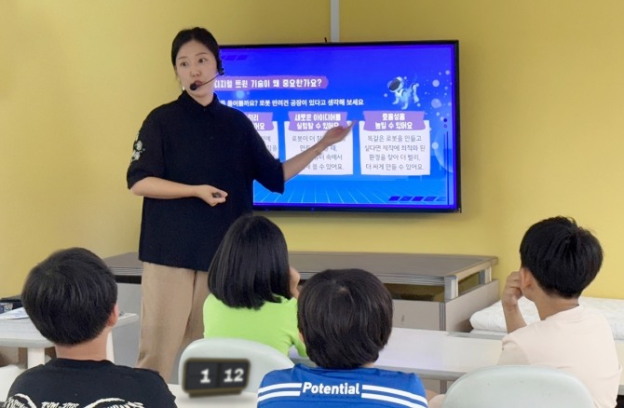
1:12
